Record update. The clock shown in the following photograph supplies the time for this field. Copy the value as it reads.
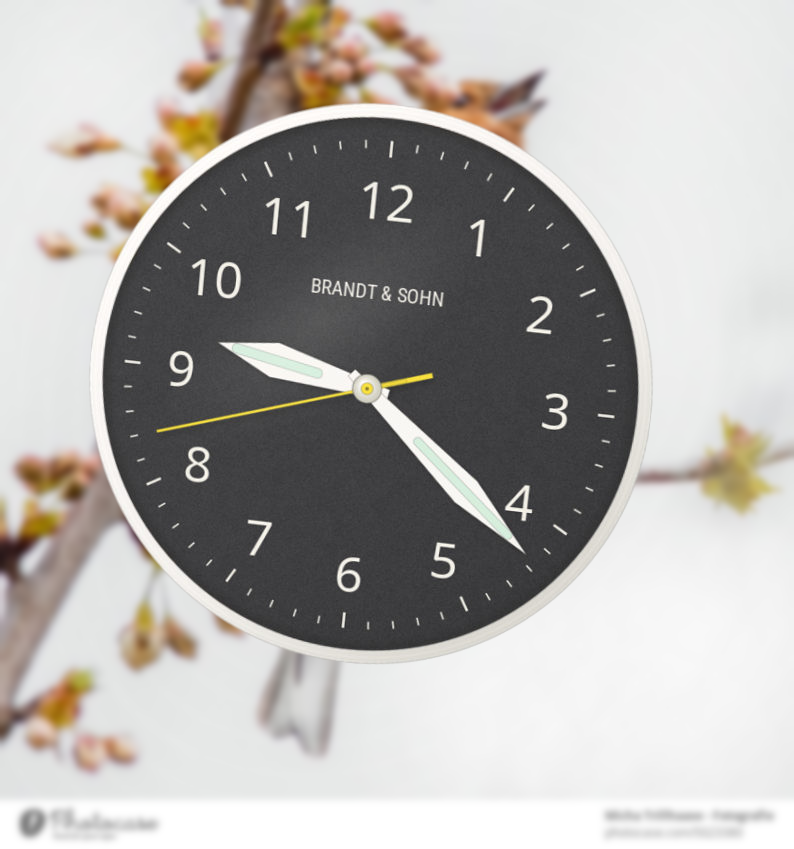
9:21:42
